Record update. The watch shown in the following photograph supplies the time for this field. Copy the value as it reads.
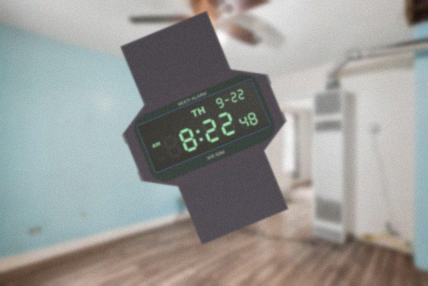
8:22:48
